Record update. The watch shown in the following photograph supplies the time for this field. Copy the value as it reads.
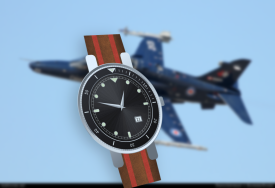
12:48
